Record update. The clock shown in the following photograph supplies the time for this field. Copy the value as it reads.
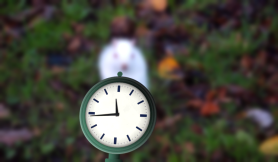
11:44
